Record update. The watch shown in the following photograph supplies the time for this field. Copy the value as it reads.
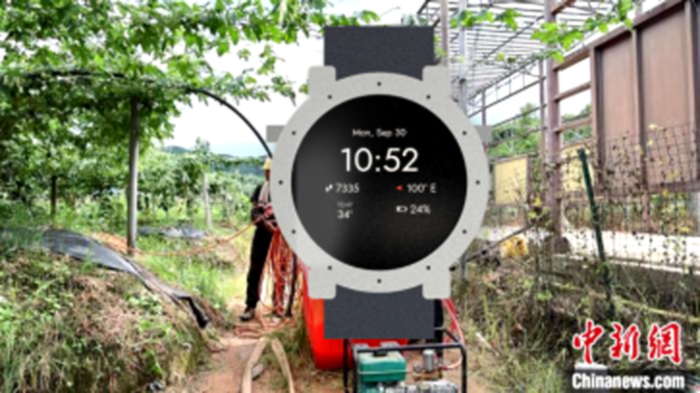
10:52
